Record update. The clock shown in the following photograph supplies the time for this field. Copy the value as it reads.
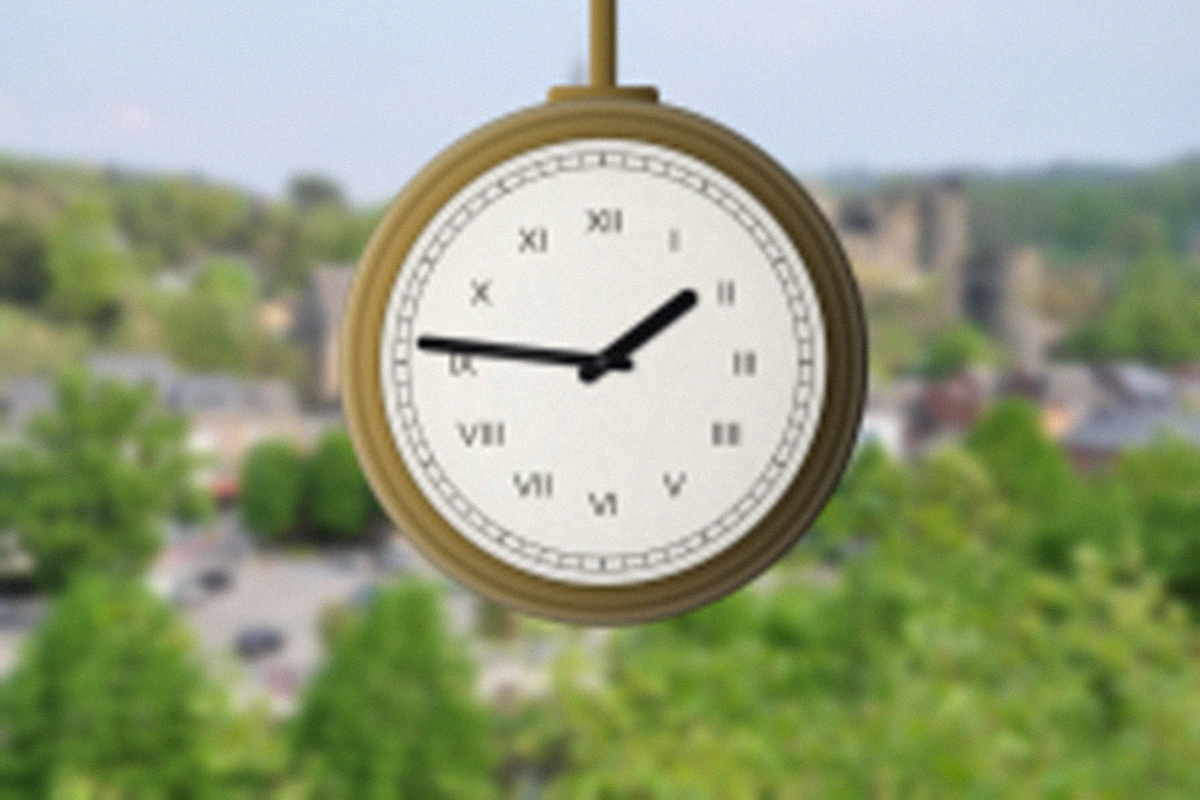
1:46
